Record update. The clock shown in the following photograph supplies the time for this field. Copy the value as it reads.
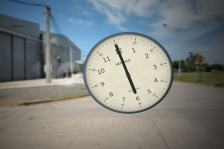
6:00
